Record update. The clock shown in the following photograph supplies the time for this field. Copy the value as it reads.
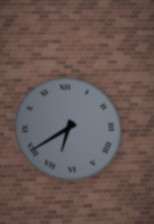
6:40
